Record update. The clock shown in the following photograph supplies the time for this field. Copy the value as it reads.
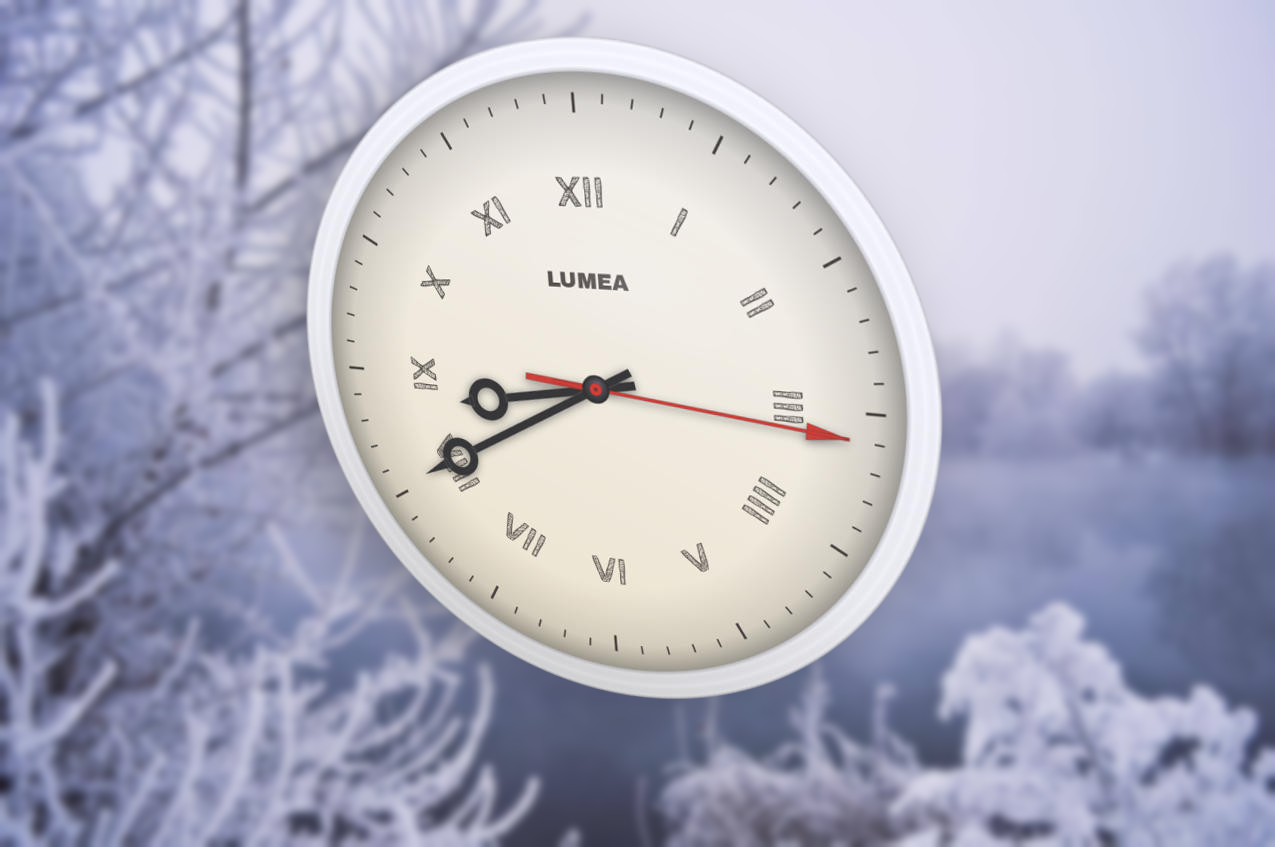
8:40:16
